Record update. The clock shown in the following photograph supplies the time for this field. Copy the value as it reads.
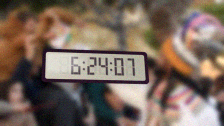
6:24:07
